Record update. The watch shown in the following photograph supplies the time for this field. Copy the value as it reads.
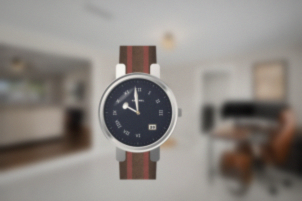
9:59
